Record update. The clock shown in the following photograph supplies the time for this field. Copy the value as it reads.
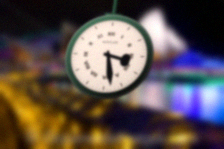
3:28
